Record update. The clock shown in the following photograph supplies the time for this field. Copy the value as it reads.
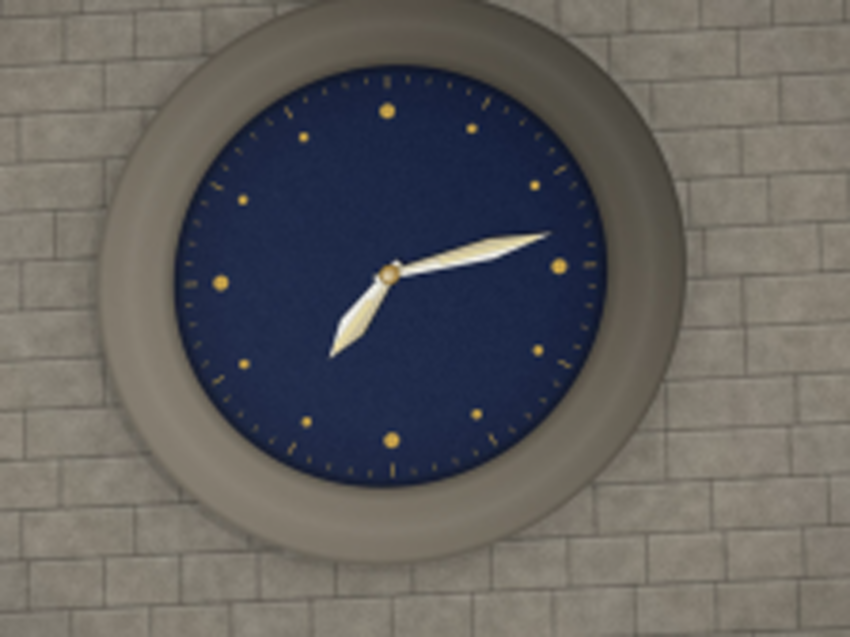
7:13
